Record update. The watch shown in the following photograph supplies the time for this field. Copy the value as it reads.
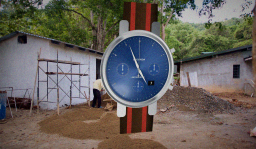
4:56
